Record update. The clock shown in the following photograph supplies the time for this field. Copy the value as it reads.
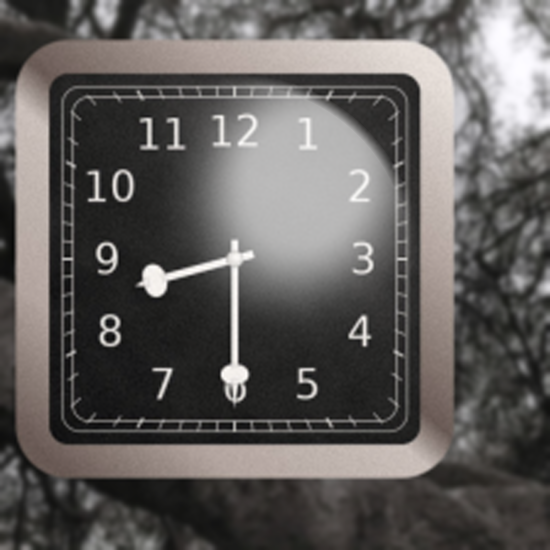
8:30
